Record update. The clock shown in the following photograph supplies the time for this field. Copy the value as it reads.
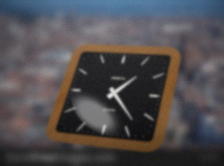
1:23
